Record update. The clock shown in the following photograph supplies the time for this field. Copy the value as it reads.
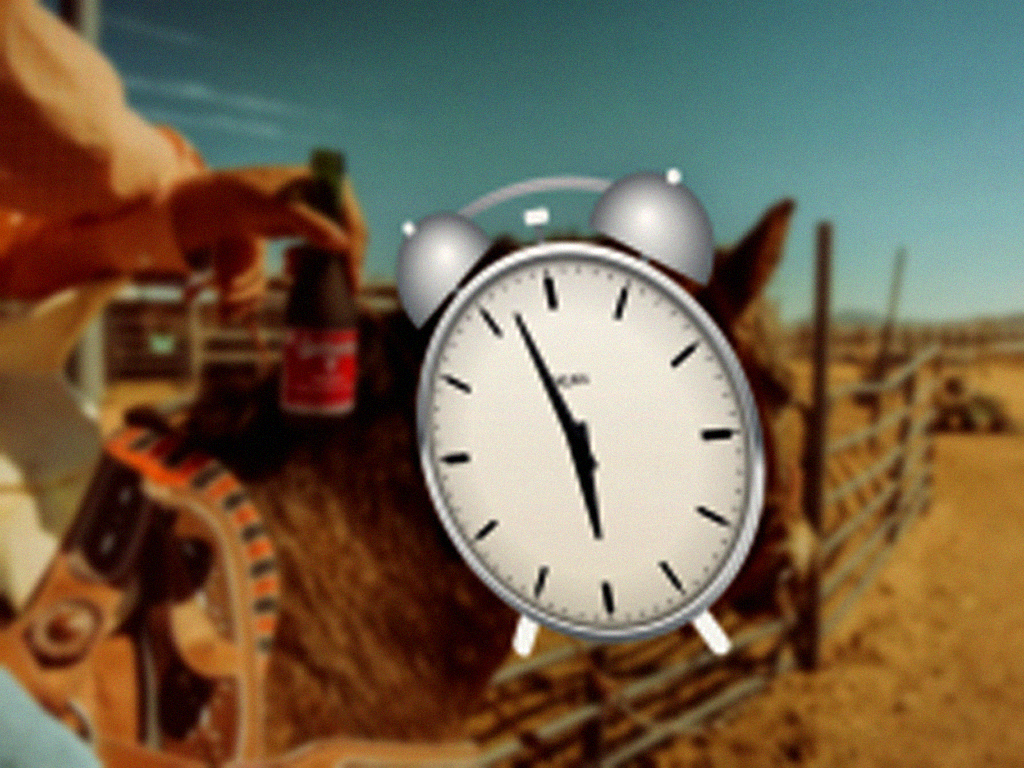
5:57
